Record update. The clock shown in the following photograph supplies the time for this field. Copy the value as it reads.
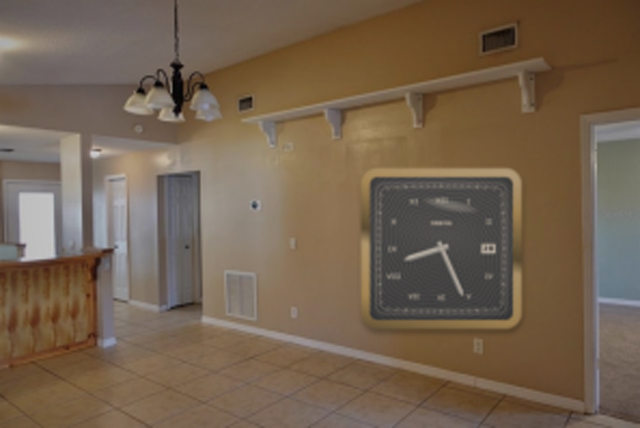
8:26
